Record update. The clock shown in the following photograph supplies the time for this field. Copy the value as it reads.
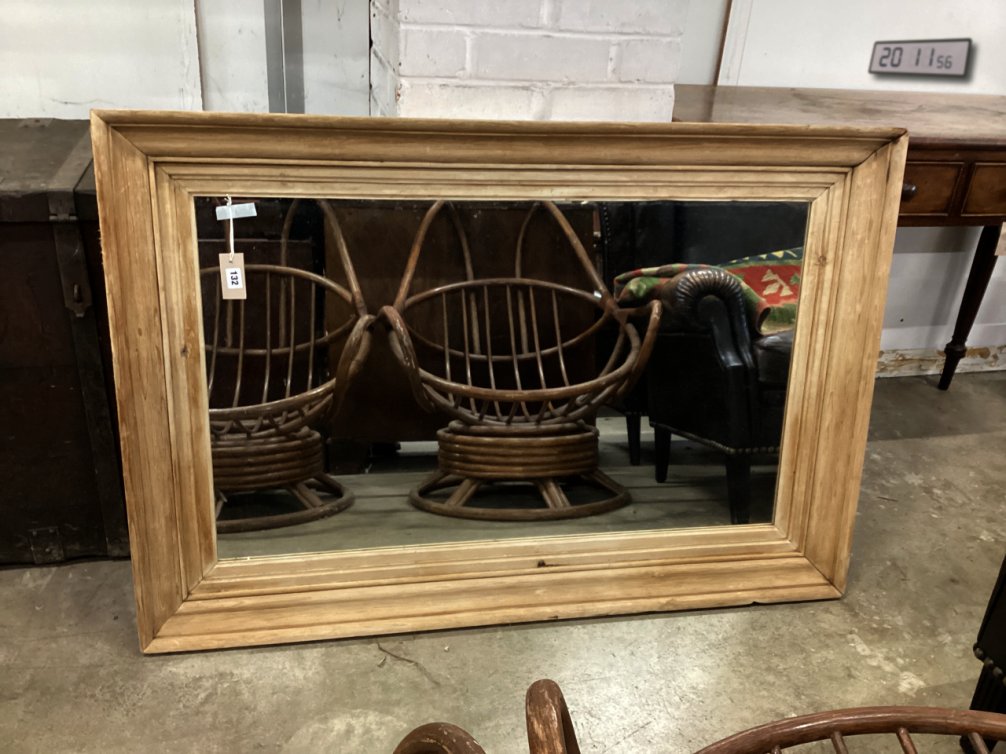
20:11
